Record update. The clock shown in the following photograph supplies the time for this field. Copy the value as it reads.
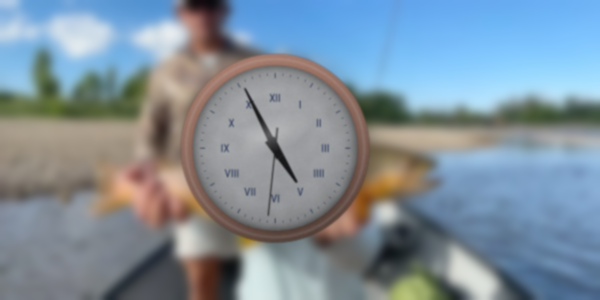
4:55:31
